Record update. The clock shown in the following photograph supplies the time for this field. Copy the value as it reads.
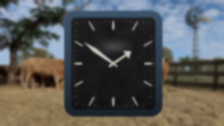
1:51
